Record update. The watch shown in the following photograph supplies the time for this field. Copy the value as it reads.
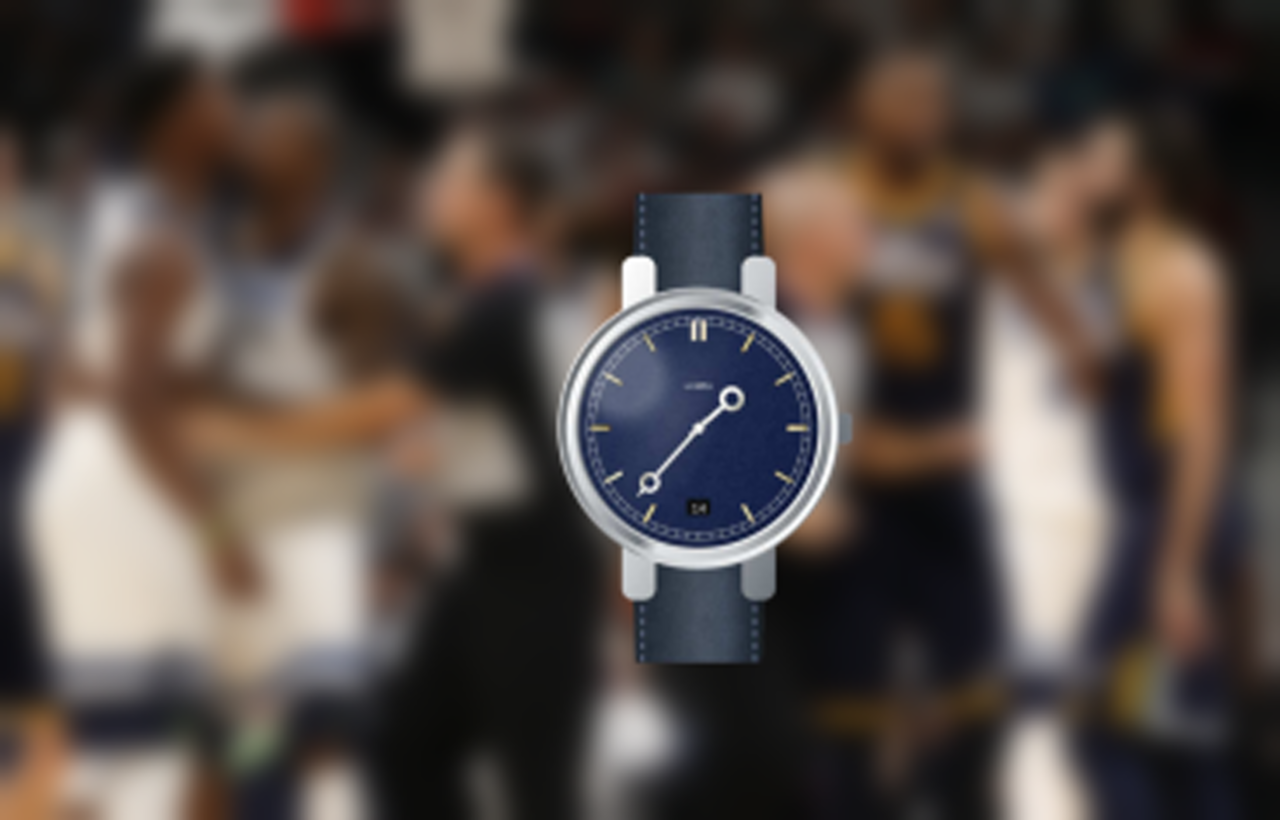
1:37
